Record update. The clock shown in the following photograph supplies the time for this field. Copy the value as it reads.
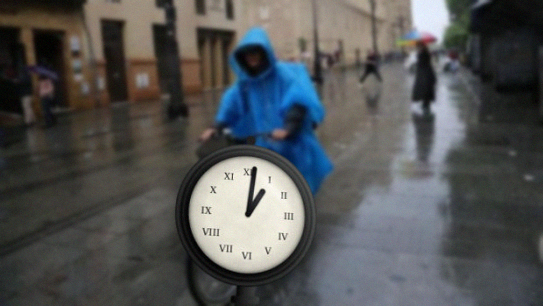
1:01
